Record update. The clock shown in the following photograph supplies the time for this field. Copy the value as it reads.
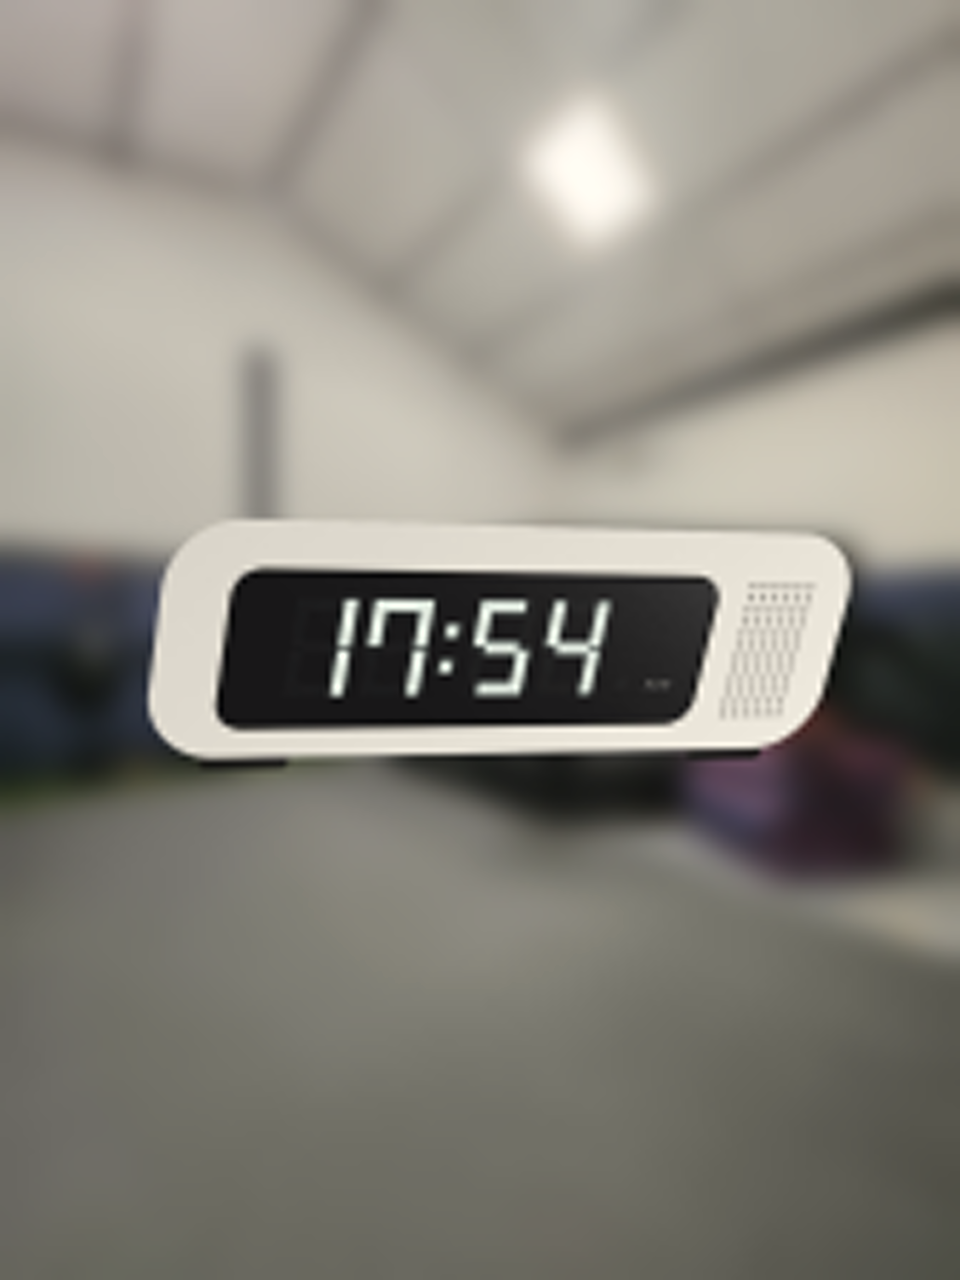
17:54
